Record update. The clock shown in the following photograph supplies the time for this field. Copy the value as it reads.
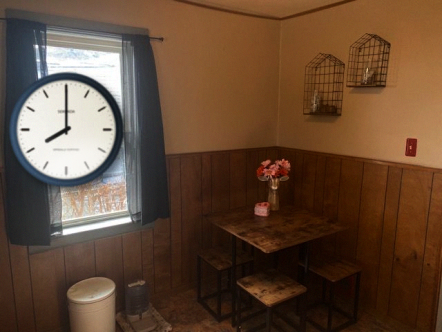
8:00
